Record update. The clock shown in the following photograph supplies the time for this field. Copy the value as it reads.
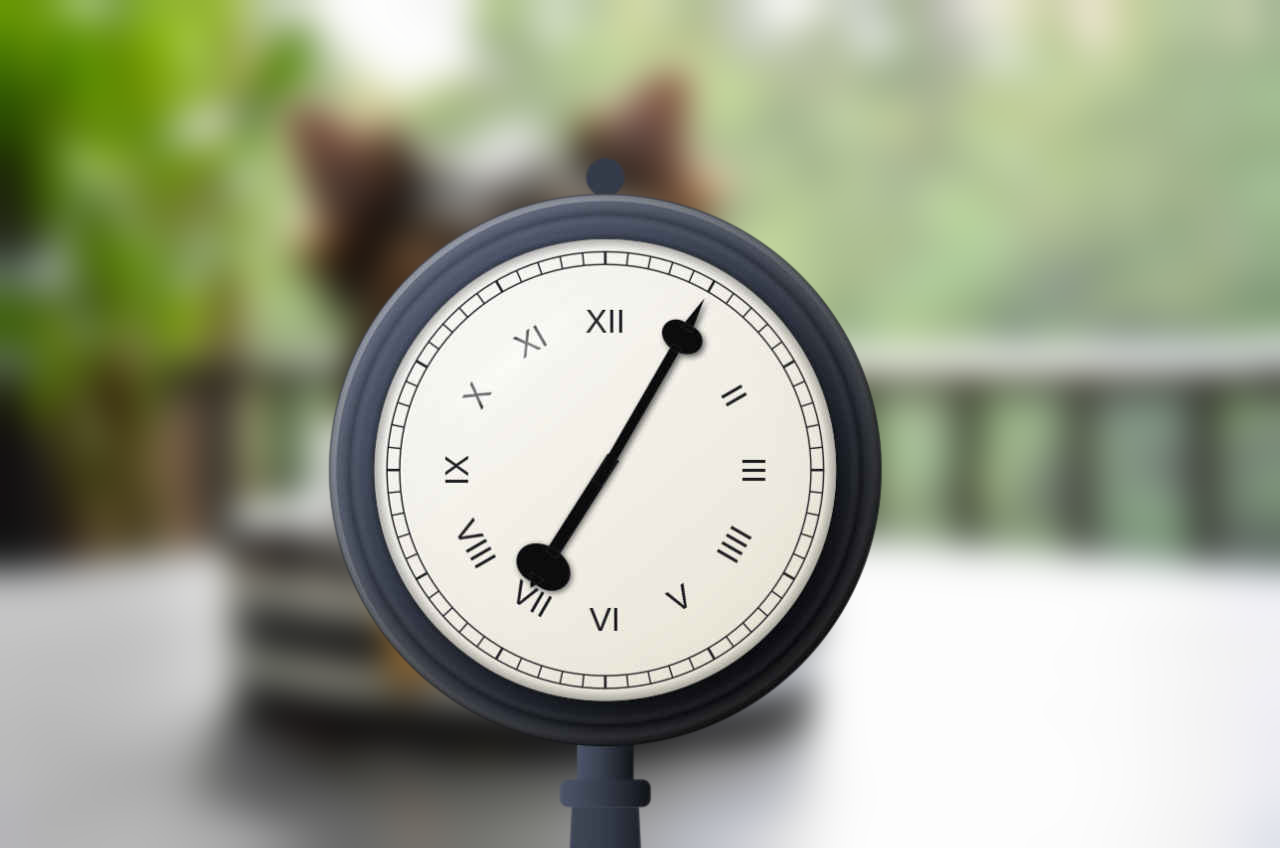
7:05
